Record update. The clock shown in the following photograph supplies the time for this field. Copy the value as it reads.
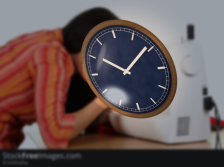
10:09
